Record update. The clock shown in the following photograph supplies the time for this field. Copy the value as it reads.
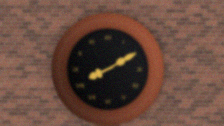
8:10
